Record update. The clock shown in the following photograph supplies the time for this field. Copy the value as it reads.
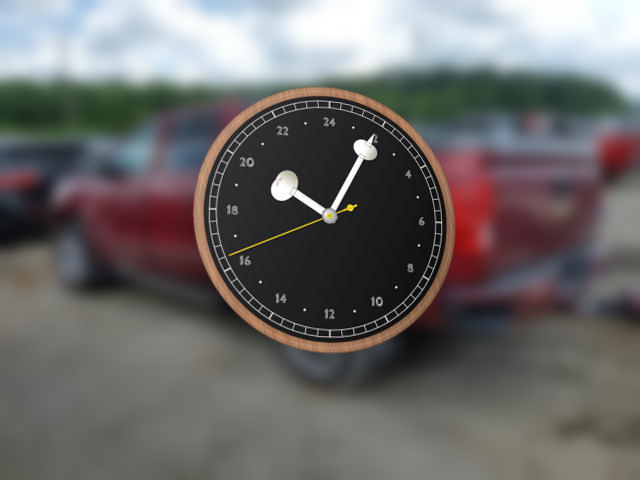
20:04:41
